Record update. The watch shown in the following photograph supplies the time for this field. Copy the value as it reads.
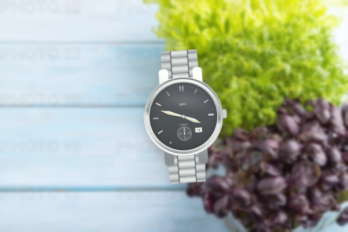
3:48
